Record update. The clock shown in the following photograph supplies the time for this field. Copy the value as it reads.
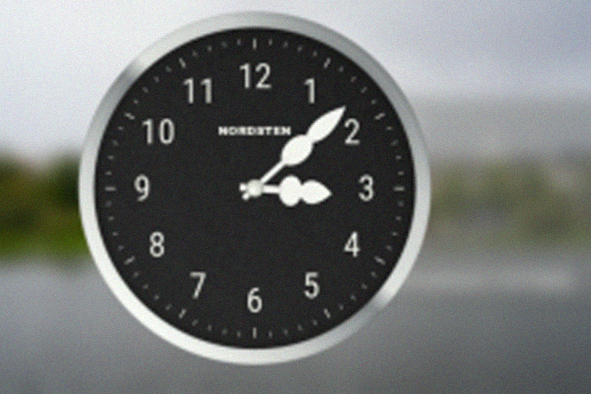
3:08
